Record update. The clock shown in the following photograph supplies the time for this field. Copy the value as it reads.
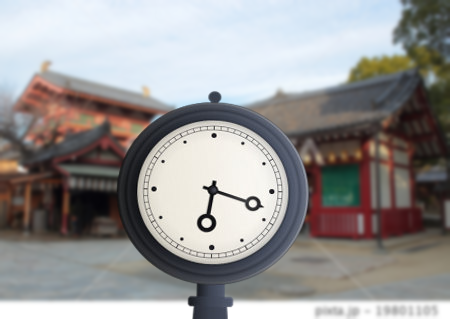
6:18
